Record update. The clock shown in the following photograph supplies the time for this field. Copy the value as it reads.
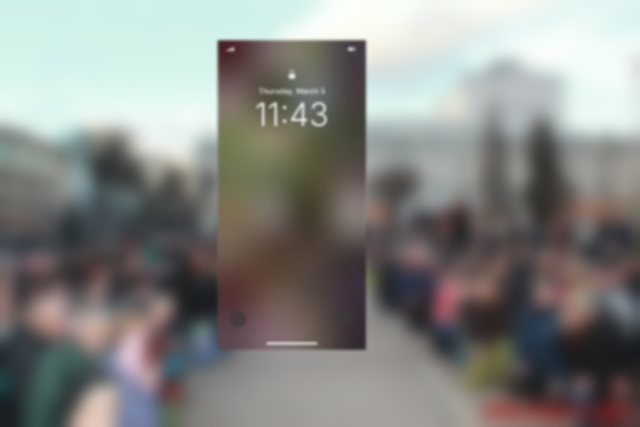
11:43
